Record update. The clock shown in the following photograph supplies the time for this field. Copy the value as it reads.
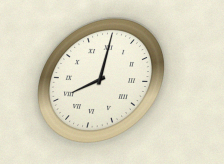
8:00
